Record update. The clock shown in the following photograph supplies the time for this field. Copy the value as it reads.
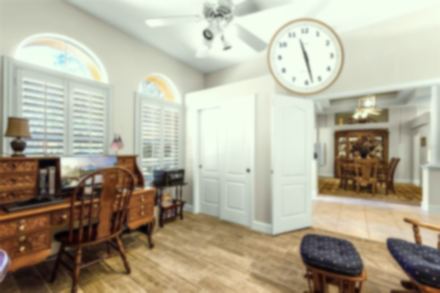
11:28
